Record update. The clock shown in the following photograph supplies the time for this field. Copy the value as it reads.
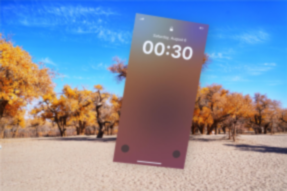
0:30
